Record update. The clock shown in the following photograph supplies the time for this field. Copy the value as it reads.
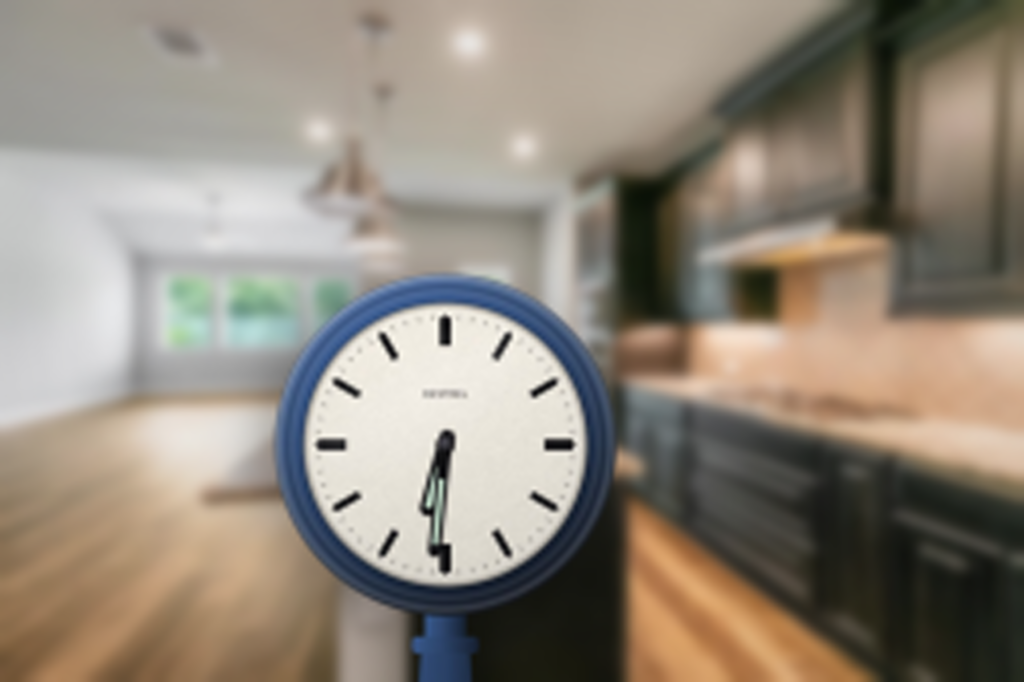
6:31
